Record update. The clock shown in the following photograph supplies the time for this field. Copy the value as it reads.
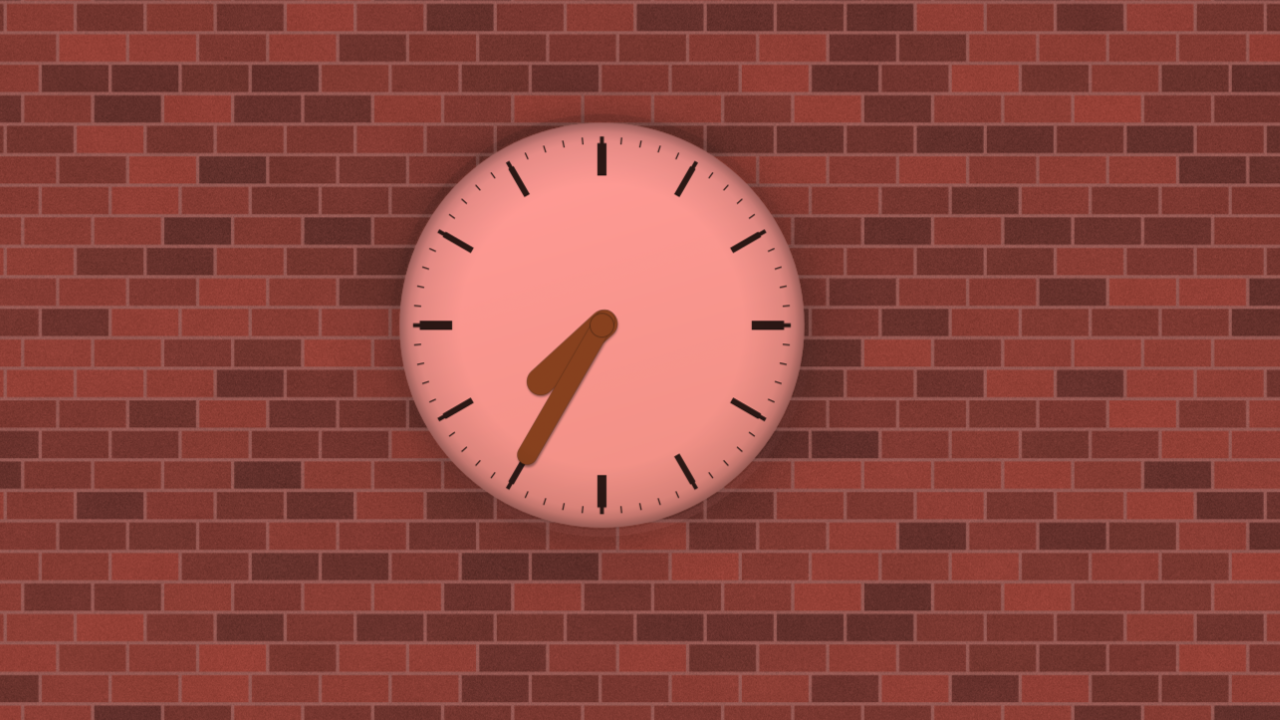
7:35
